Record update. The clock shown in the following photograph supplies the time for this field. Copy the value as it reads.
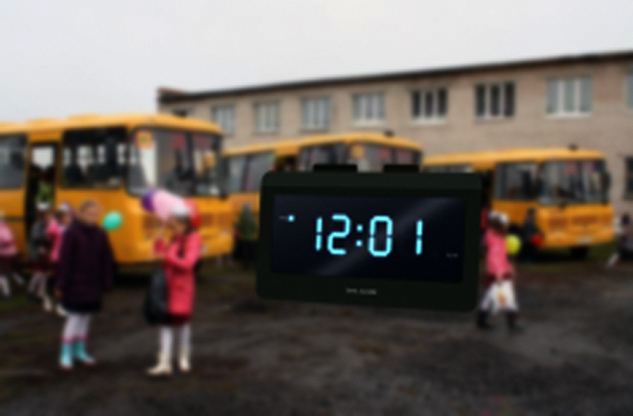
12:01
